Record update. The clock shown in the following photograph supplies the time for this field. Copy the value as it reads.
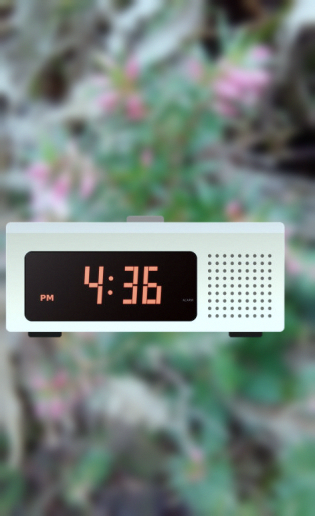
4:36
